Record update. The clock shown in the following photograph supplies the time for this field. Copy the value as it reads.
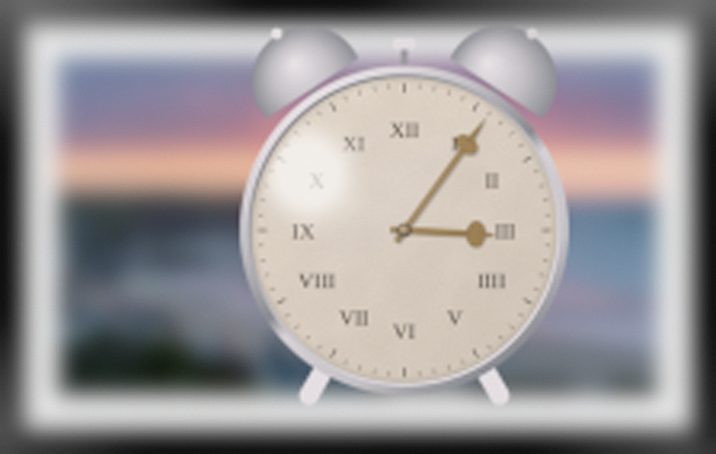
3:06
